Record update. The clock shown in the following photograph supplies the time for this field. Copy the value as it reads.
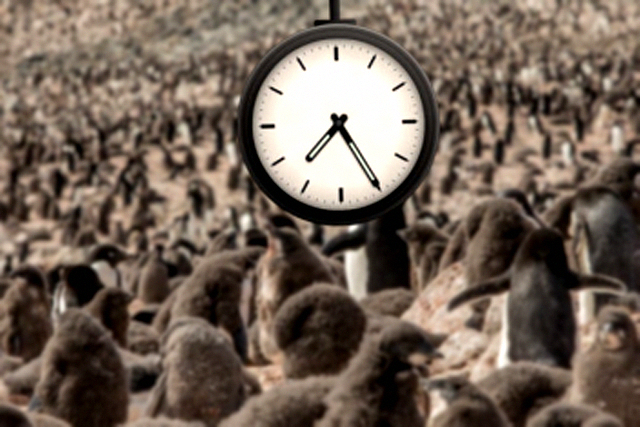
7:25
